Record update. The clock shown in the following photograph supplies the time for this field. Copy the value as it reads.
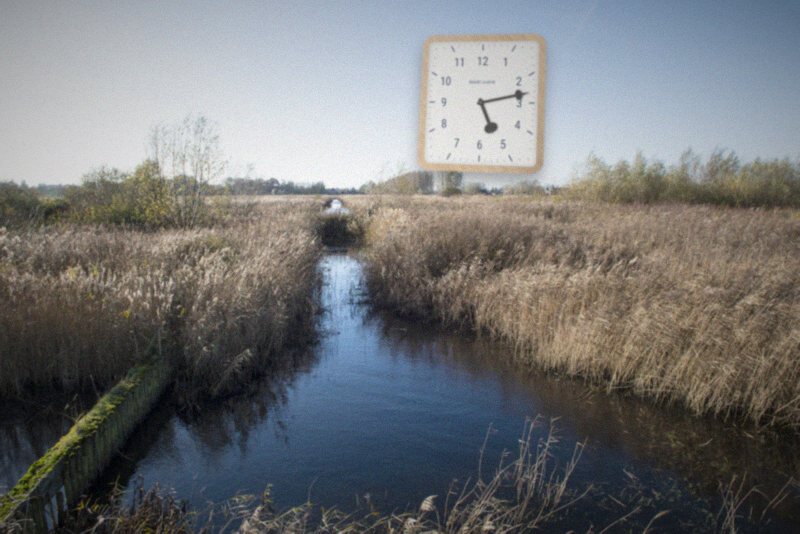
5:13
